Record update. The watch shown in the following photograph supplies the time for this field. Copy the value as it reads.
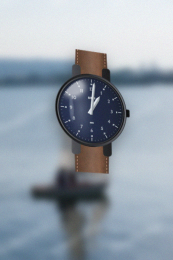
1:01
